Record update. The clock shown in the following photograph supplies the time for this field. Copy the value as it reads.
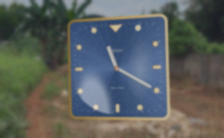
11:20
